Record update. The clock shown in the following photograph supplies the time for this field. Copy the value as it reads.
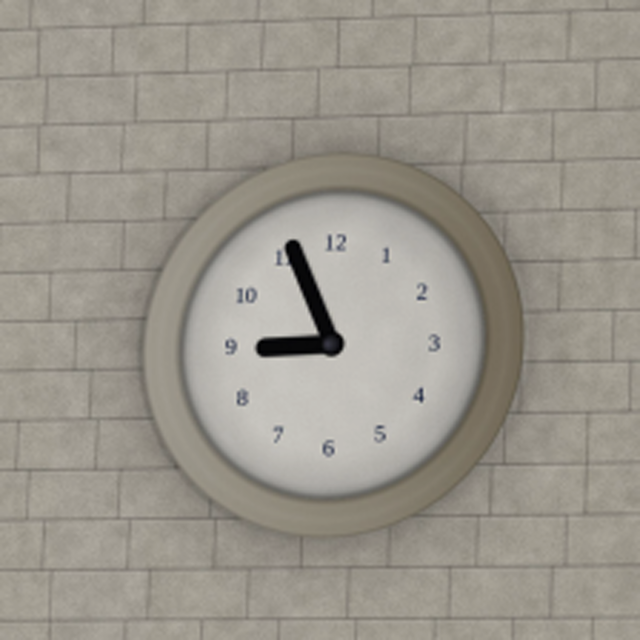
8:56
